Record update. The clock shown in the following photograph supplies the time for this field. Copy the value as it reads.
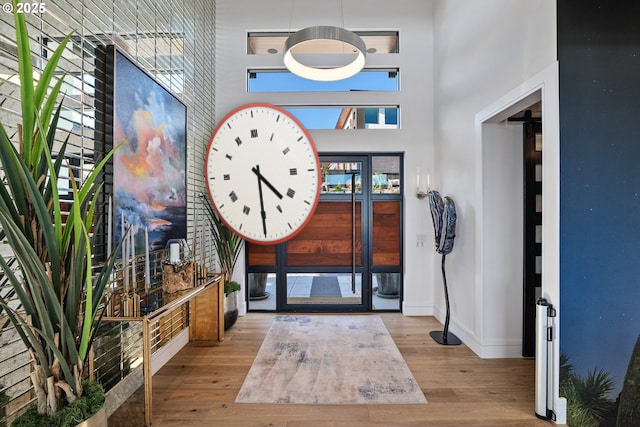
4:30
